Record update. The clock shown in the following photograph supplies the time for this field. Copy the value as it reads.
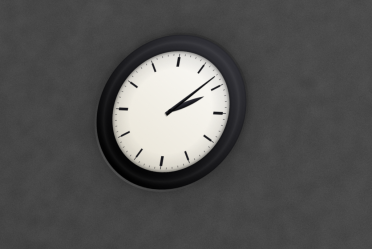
2:08
